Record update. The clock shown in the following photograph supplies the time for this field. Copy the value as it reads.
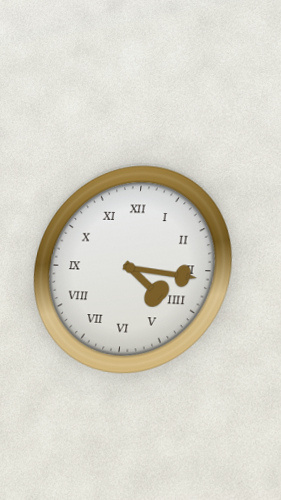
4:16
